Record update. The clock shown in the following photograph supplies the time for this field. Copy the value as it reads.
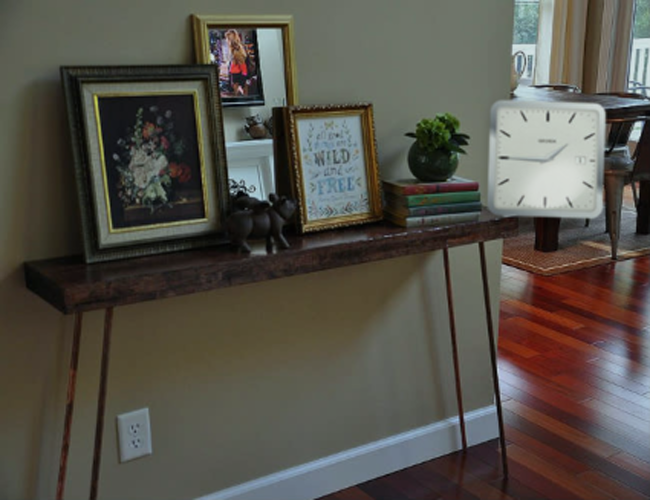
1:45
